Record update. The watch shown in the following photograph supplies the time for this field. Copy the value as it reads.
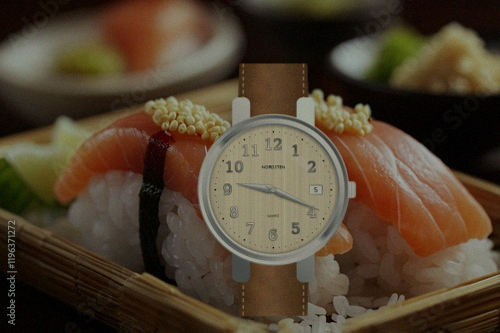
9:19
